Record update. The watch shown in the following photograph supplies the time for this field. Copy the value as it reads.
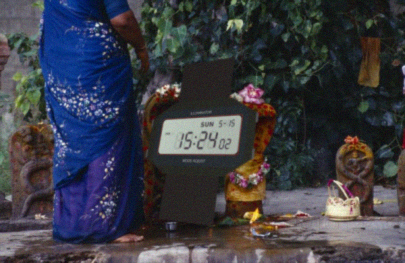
15:24:02
